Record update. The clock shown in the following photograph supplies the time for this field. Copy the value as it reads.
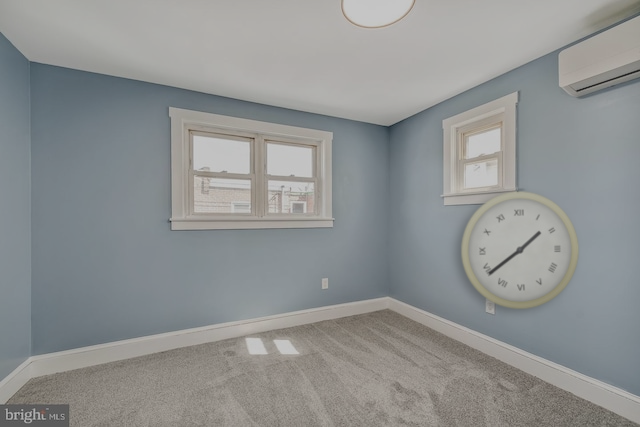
1:39
